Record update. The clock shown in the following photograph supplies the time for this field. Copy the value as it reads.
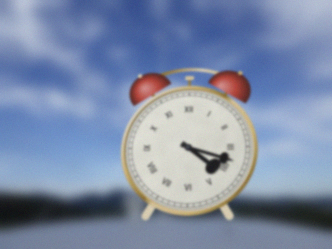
4:18
